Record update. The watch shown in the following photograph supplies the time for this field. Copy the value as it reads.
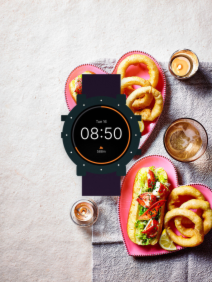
8:50
